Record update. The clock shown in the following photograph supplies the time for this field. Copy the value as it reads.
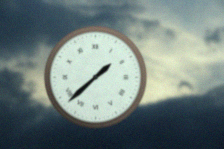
1:38
